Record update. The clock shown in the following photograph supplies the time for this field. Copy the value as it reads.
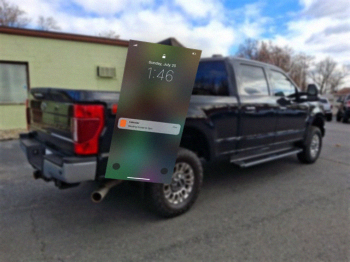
1:46
